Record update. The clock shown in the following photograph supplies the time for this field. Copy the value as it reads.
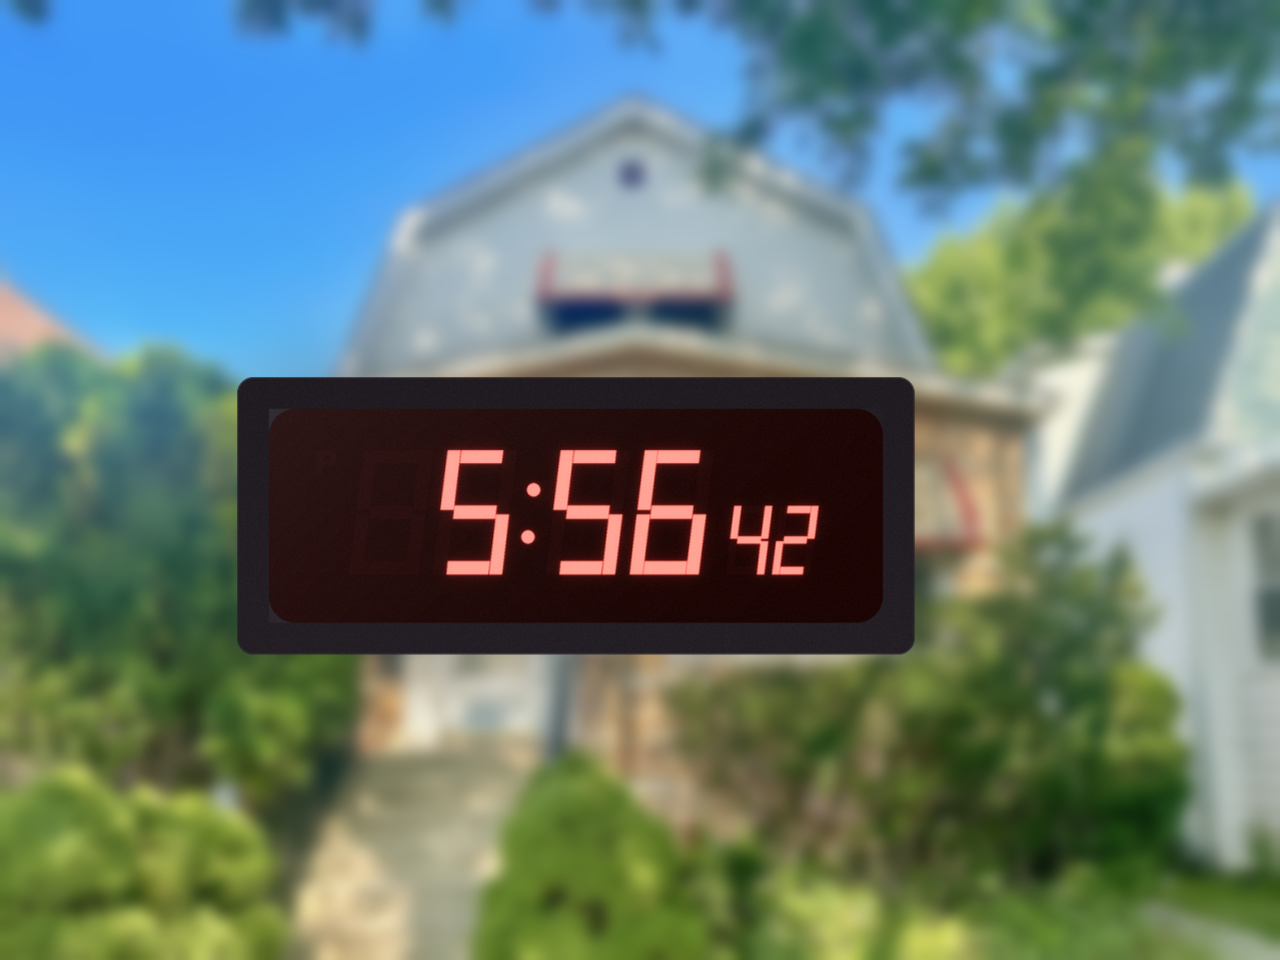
5:56:42
